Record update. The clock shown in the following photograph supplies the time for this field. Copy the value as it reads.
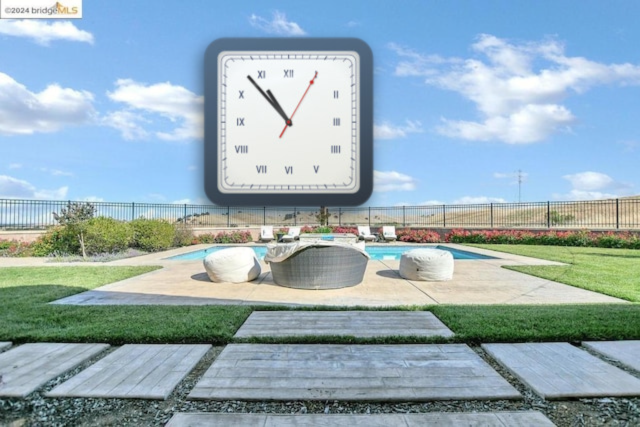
10:53:05
